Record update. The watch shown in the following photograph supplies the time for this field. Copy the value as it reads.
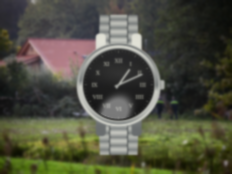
1:11
